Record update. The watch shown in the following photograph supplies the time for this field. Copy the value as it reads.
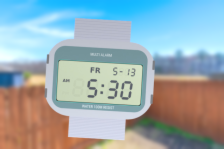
5:30
